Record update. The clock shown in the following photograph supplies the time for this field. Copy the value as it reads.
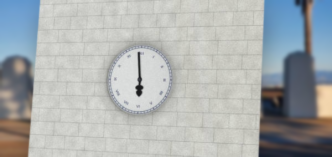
5:59
